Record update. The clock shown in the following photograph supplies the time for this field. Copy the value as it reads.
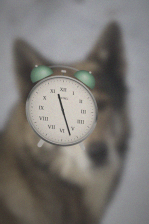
11:27
